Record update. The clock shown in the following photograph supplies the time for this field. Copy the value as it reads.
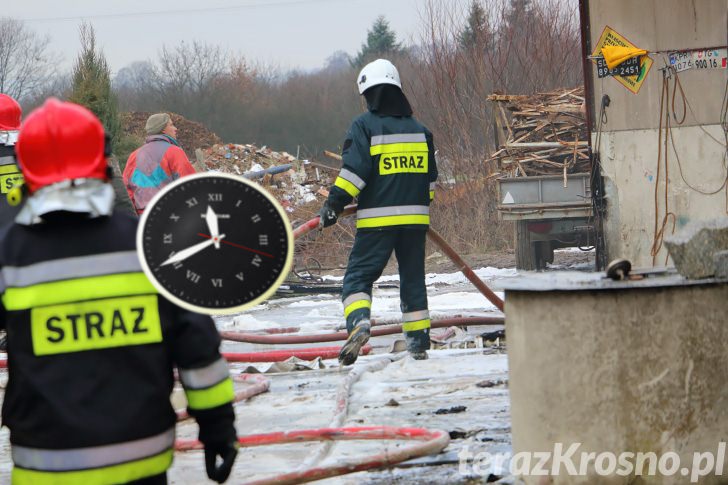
11:40:18
